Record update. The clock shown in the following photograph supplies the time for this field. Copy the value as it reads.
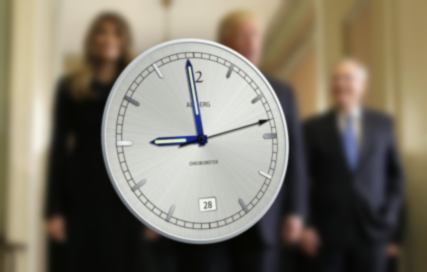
8:59:13
